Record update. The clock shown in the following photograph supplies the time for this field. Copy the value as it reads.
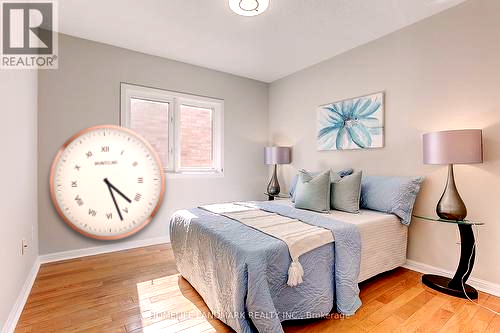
4:27
